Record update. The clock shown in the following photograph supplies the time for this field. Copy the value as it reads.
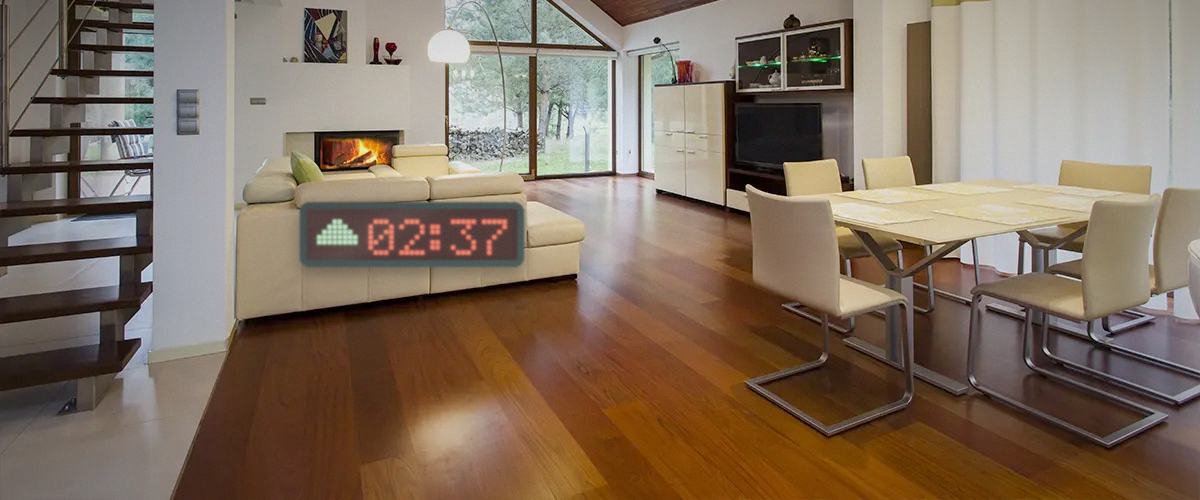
2:37
